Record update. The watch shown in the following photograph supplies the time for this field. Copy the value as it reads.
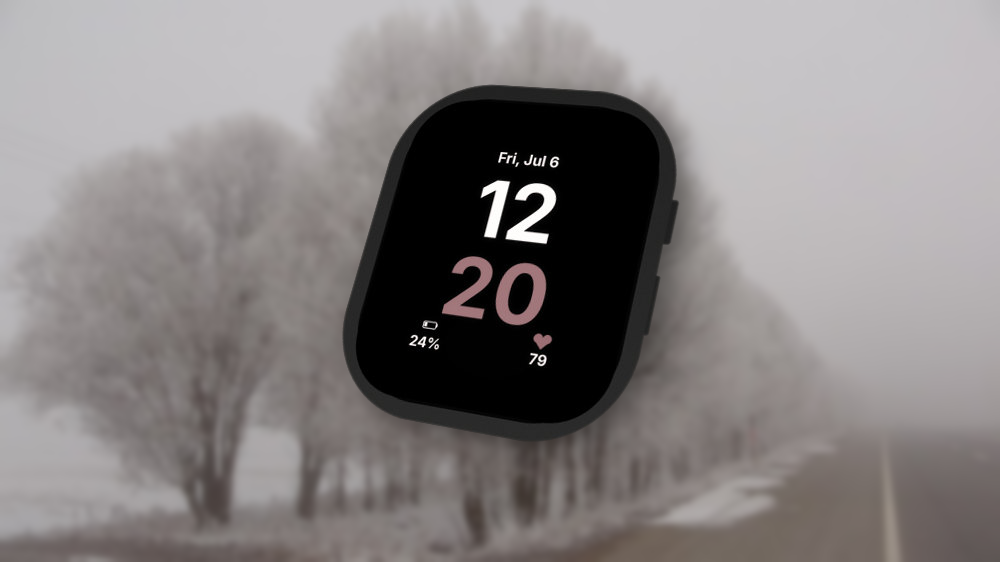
12:20
